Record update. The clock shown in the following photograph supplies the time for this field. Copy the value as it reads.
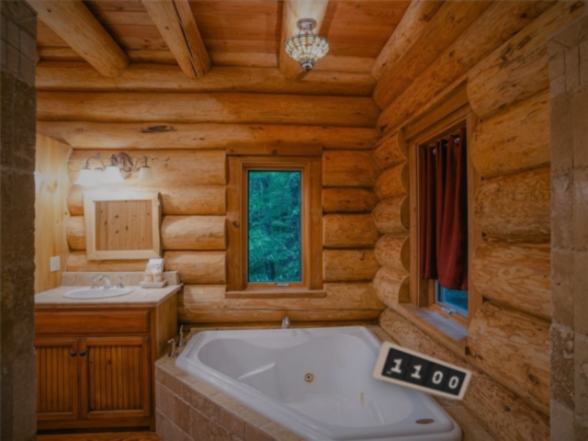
11:00
